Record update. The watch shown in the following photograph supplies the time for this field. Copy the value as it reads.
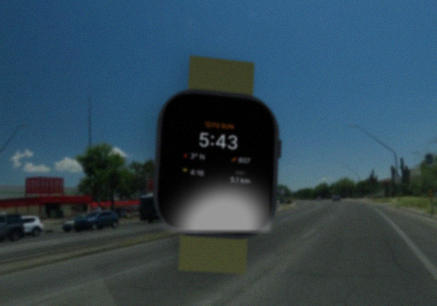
5:43
